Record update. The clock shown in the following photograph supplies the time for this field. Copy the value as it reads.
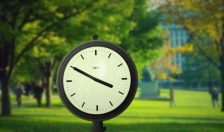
3:50
